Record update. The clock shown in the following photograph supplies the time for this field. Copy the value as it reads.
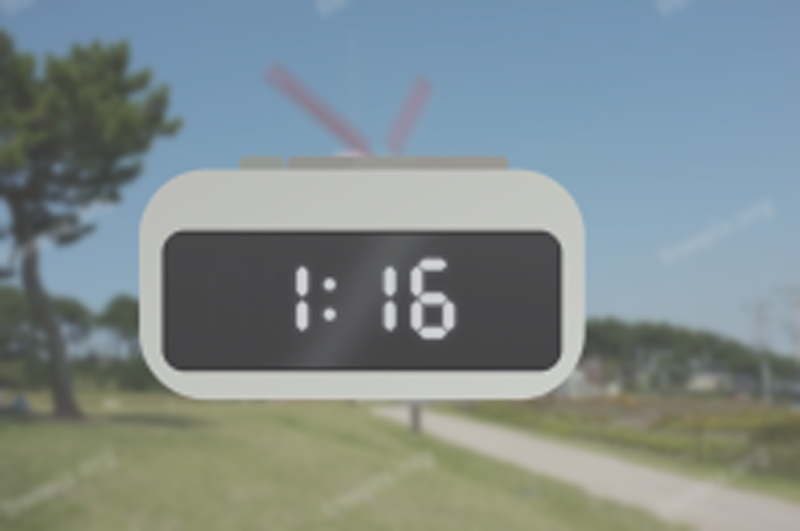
1:16
